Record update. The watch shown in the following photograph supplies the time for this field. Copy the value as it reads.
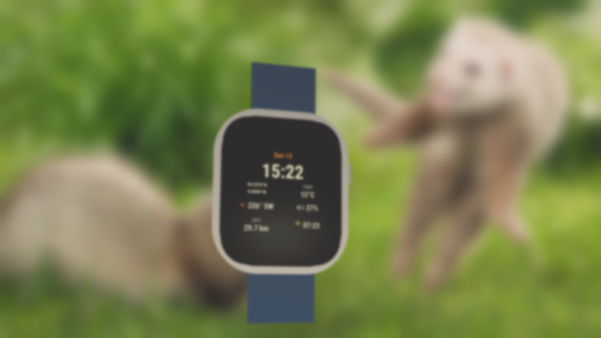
15:22
